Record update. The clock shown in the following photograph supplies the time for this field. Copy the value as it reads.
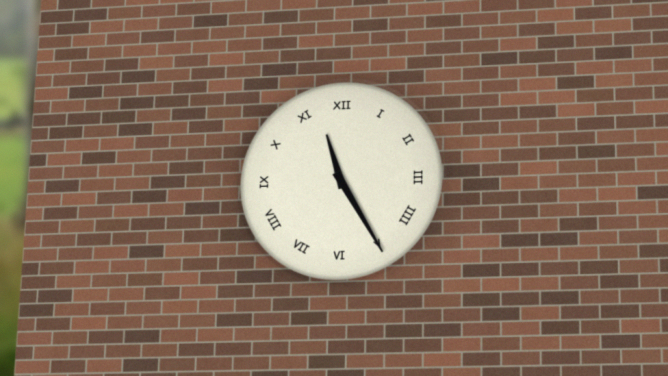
11:25
